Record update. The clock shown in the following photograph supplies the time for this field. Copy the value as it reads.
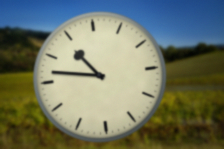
10:47
